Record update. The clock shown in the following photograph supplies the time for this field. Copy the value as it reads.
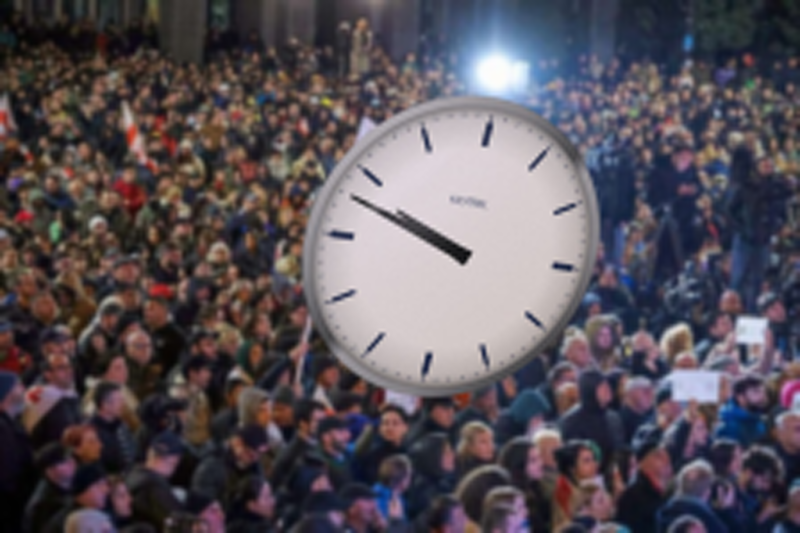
9:48
